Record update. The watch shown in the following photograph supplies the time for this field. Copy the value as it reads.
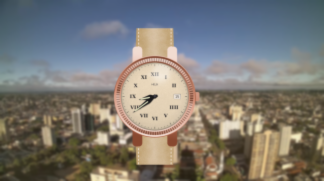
8:39
